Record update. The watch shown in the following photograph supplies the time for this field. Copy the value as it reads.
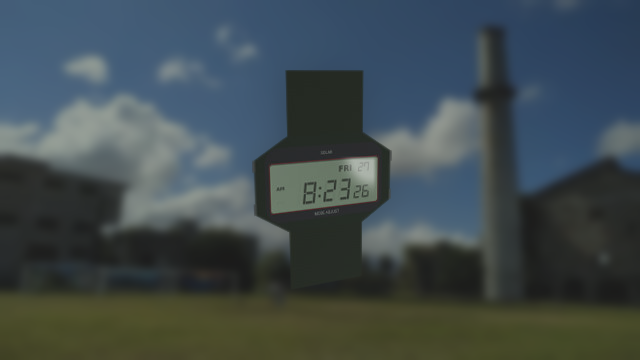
8:23:26
